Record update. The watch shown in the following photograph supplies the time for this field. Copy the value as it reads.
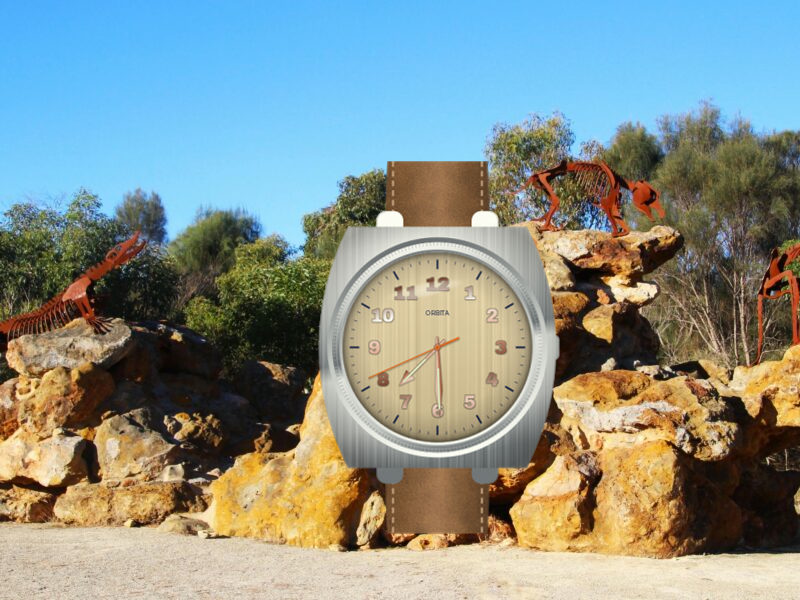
7:29:41
